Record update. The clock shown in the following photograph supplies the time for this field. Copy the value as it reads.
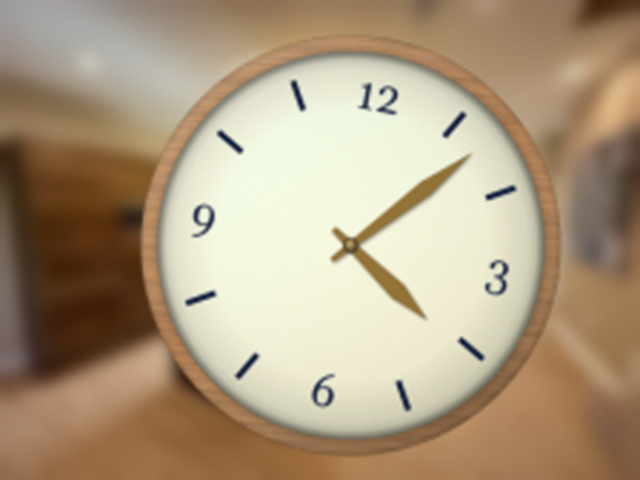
4:07
